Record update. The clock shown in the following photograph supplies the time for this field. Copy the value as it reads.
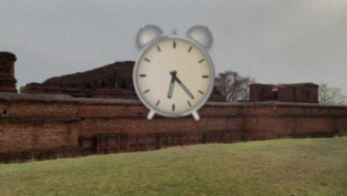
6:23
